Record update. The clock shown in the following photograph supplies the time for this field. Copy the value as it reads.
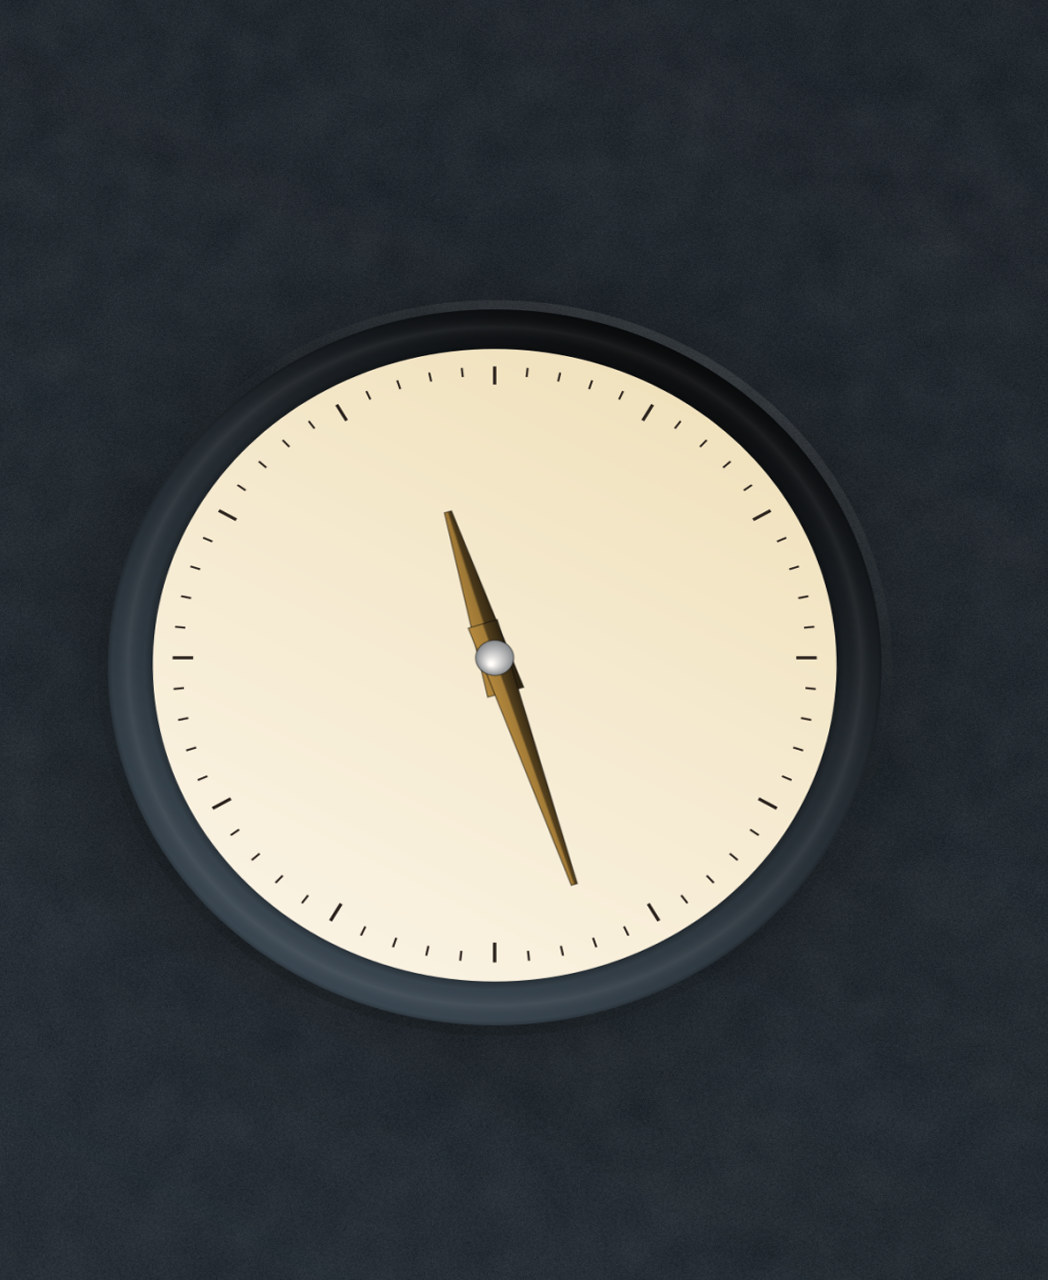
11:27
